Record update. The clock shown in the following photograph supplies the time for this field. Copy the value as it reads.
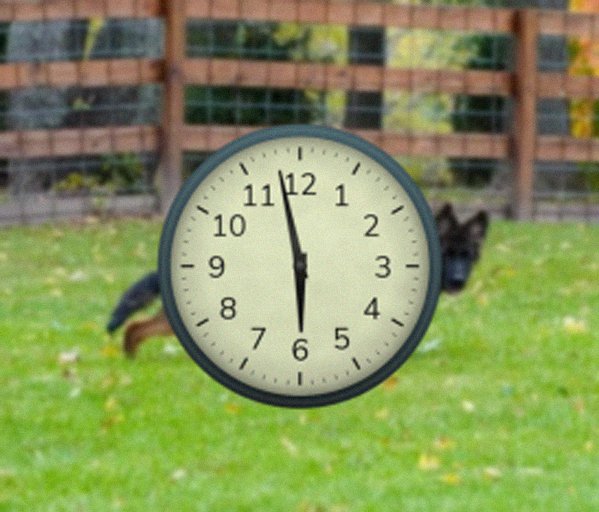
5:58
